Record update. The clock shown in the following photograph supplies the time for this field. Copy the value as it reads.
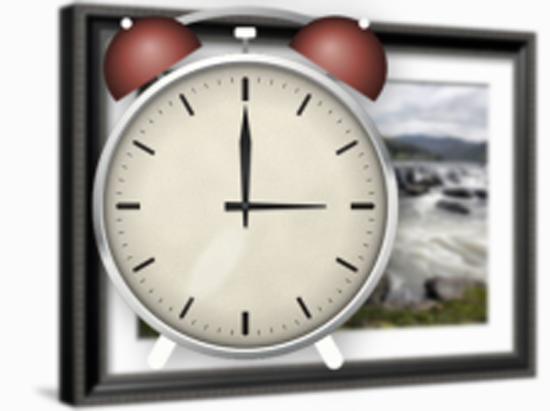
3:00
